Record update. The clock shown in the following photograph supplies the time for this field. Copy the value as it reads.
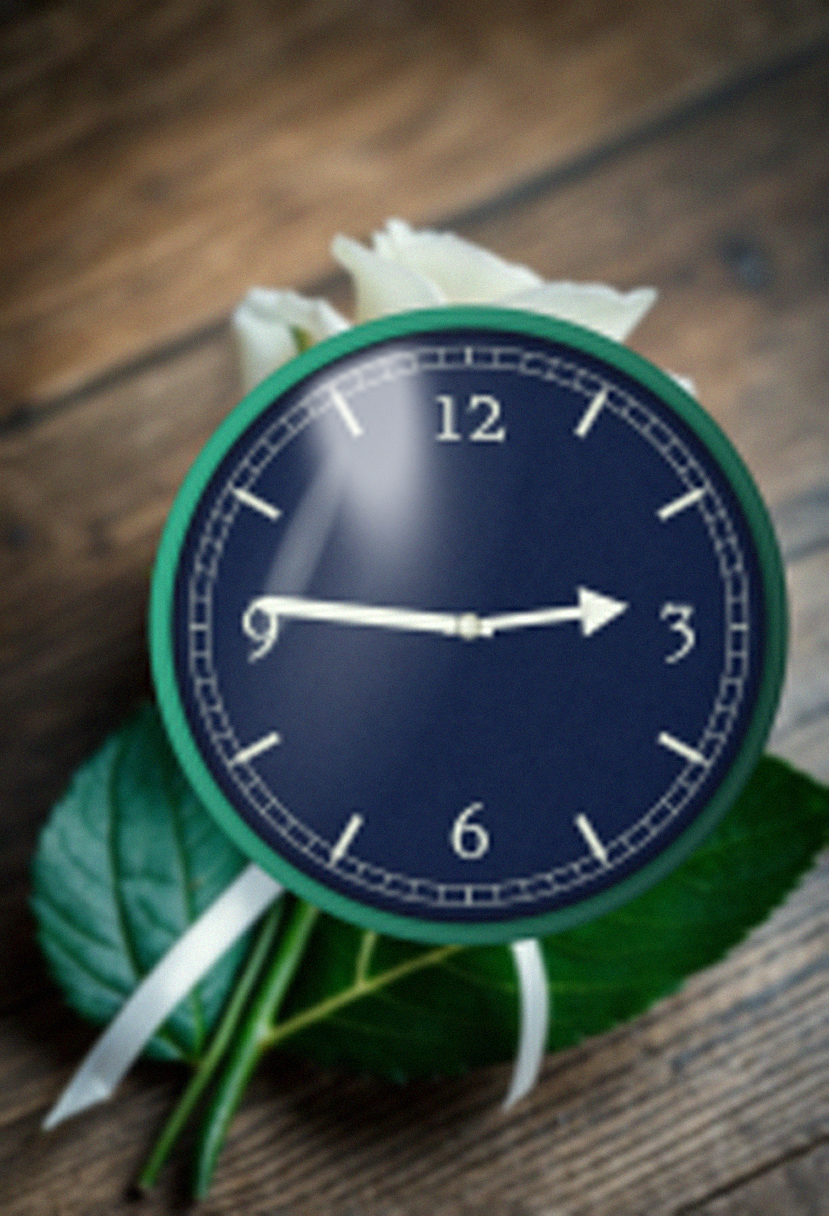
2:46
